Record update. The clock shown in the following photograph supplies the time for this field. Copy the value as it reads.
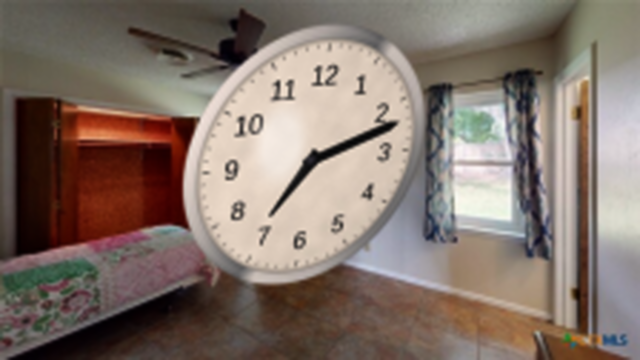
7:12
